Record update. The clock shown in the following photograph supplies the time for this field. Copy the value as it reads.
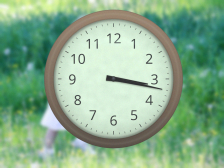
3:17
